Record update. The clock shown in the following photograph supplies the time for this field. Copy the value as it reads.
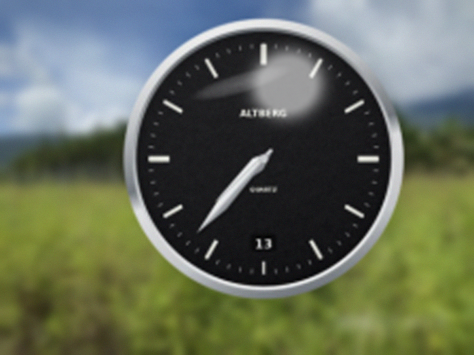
7:37
